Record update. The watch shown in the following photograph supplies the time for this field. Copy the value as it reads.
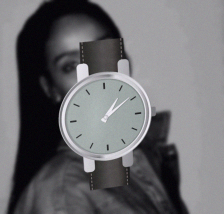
1:09
